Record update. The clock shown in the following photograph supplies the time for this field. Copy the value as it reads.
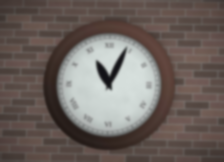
11:04
